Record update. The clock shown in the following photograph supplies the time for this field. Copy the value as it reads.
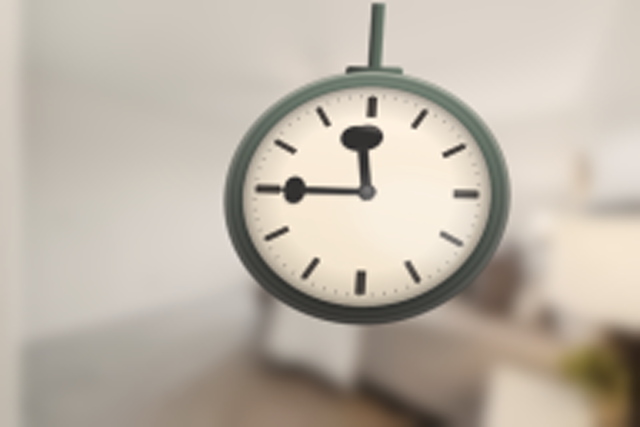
11:45
